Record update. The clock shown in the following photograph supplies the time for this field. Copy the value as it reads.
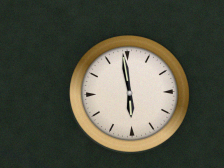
5:59
